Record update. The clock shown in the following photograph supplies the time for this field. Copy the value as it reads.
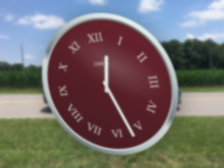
12:27
